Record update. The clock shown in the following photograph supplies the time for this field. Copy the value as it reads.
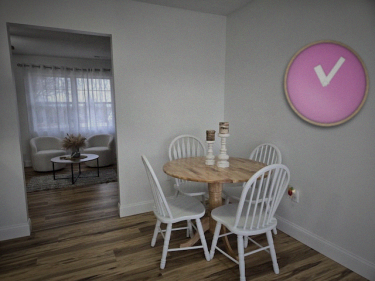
11:06
